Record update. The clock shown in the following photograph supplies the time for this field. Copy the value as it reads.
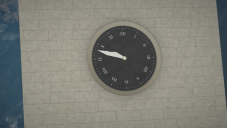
9:48
